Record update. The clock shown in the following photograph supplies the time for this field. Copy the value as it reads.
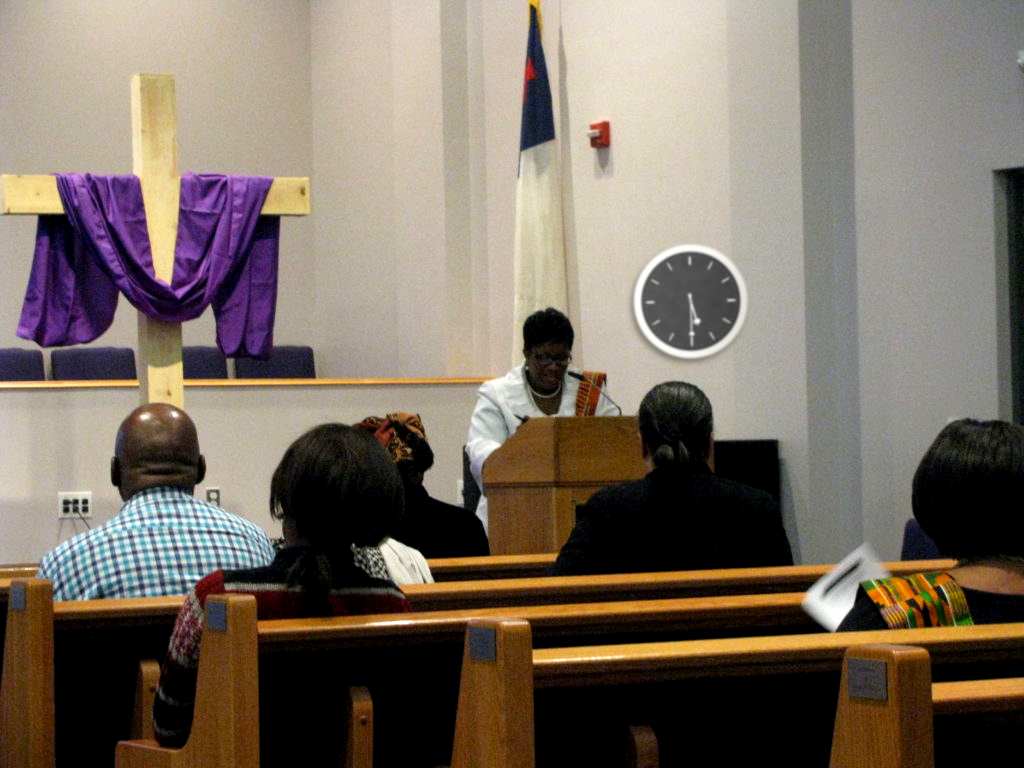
5:30
